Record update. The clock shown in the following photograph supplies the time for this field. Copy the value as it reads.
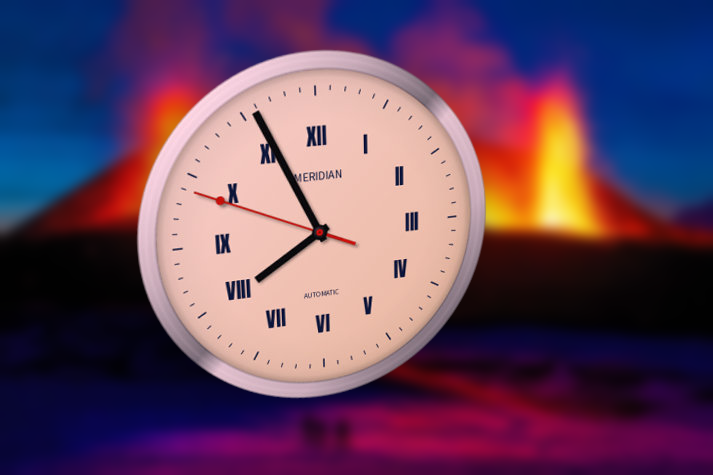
7:55:49
